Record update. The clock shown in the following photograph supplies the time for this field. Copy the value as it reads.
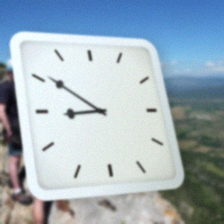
8:51
